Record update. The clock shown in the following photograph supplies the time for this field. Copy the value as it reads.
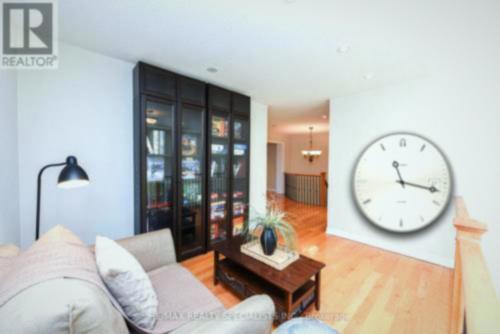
11:17
